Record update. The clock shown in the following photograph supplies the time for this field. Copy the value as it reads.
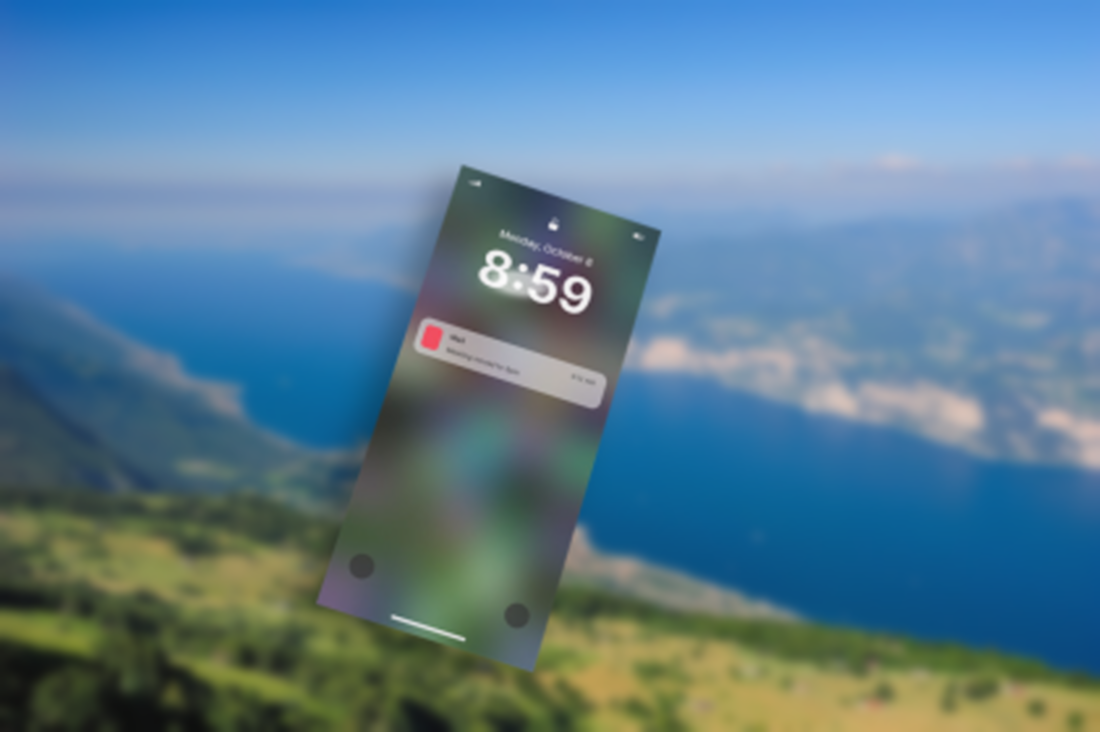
8:59
